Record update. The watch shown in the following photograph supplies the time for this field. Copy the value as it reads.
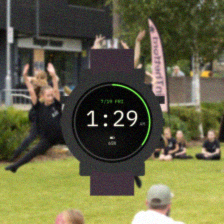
1:29
